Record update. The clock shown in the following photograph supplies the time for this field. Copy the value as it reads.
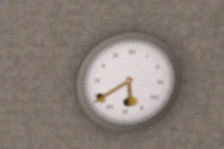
5:39
